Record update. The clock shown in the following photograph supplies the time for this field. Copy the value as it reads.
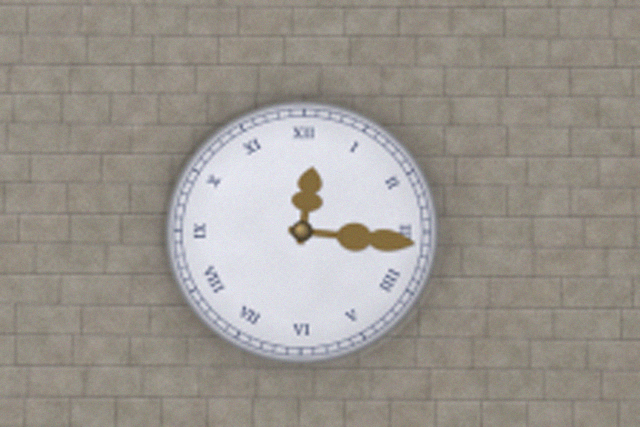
12:16
